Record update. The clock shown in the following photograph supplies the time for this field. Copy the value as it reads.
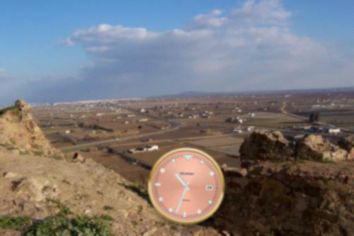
10:33
